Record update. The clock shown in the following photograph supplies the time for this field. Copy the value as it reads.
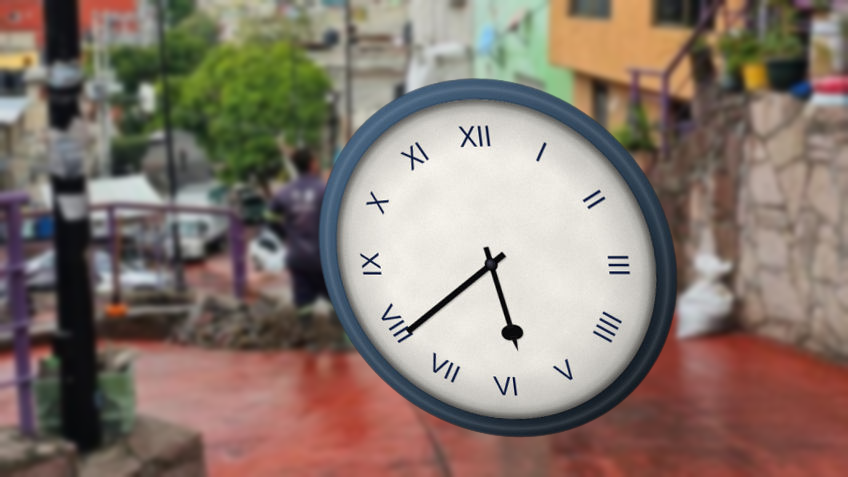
5:39
